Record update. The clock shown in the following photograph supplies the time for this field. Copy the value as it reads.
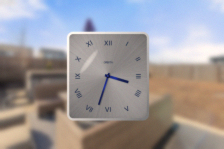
3:33
